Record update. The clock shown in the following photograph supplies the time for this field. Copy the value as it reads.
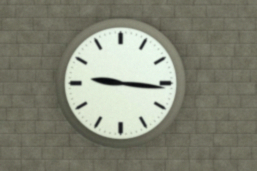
9:16
